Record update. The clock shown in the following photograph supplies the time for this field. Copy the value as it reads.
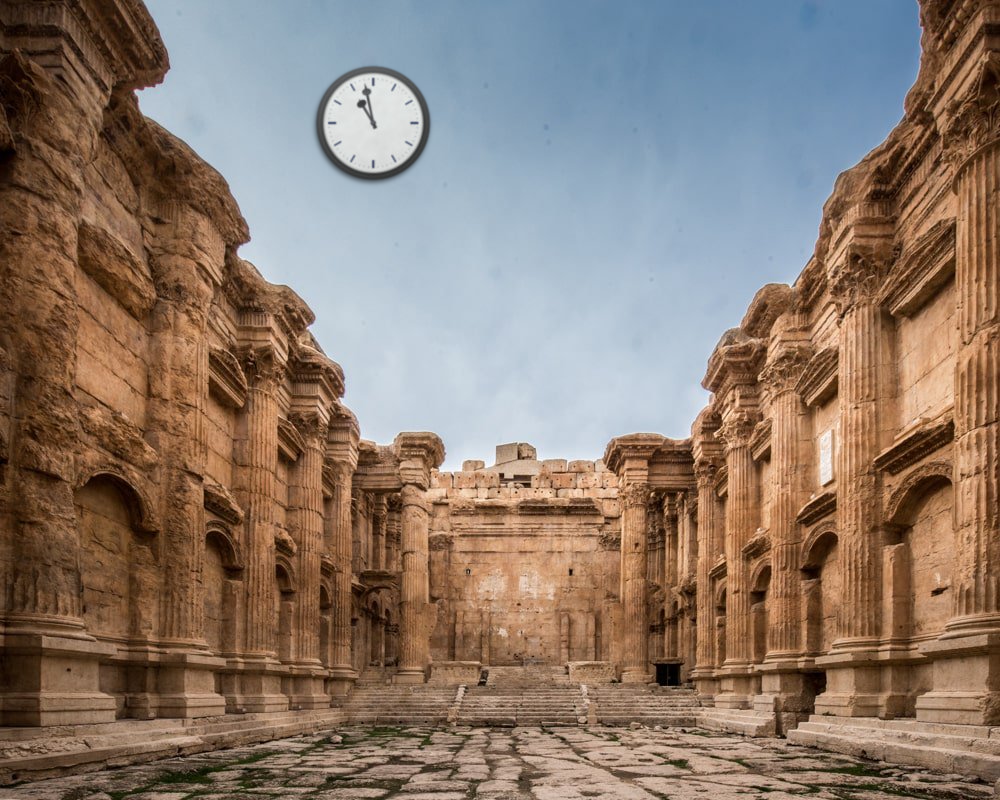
10:58
